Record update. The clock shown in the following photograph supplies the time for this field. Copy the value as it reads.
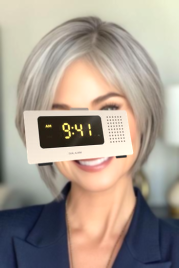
9:41
